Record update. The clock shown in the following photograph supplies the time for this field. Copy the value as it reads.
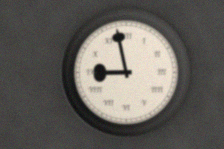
8:58
